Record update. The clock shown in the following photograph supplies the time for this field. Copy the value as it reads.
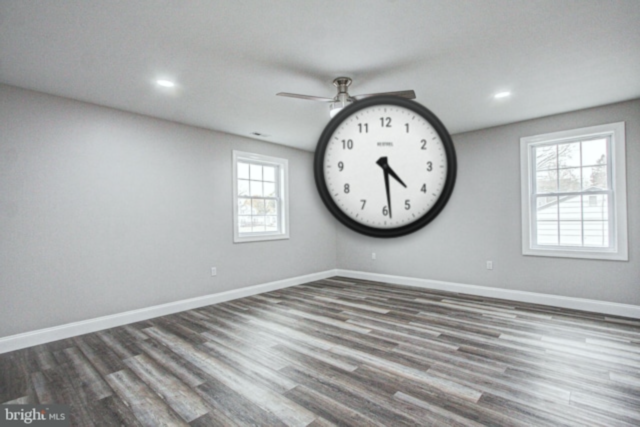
4:29
